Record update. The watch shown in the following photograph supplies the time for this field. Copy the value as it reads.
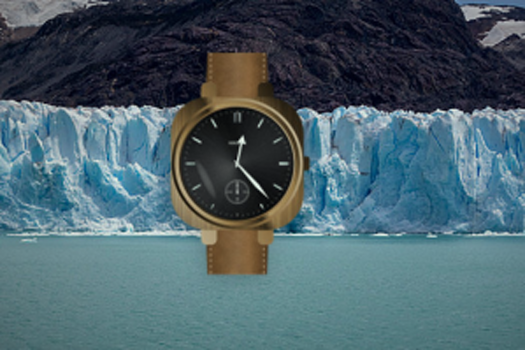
12:23
